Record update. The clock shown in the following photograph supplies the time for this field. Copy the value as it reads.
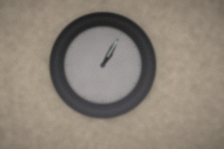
1:05
